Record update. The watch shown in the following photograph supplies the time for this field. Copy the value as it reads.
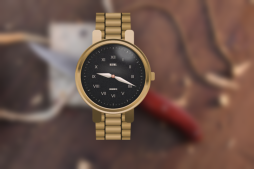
9:19
